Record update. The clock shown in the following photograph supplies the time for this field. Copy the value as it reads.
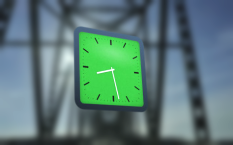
8:28
